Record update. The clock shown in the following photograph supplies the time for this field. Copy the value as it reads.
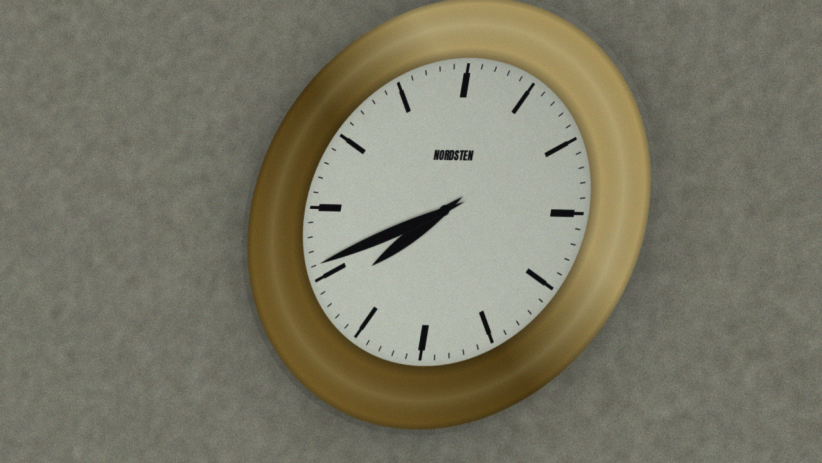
7:41
